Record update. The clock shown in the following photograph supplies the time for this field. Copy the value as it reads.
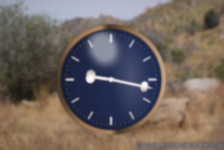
9:17
